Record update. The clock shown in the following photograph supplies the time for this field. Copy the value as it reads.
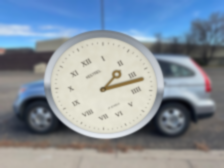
2:17
